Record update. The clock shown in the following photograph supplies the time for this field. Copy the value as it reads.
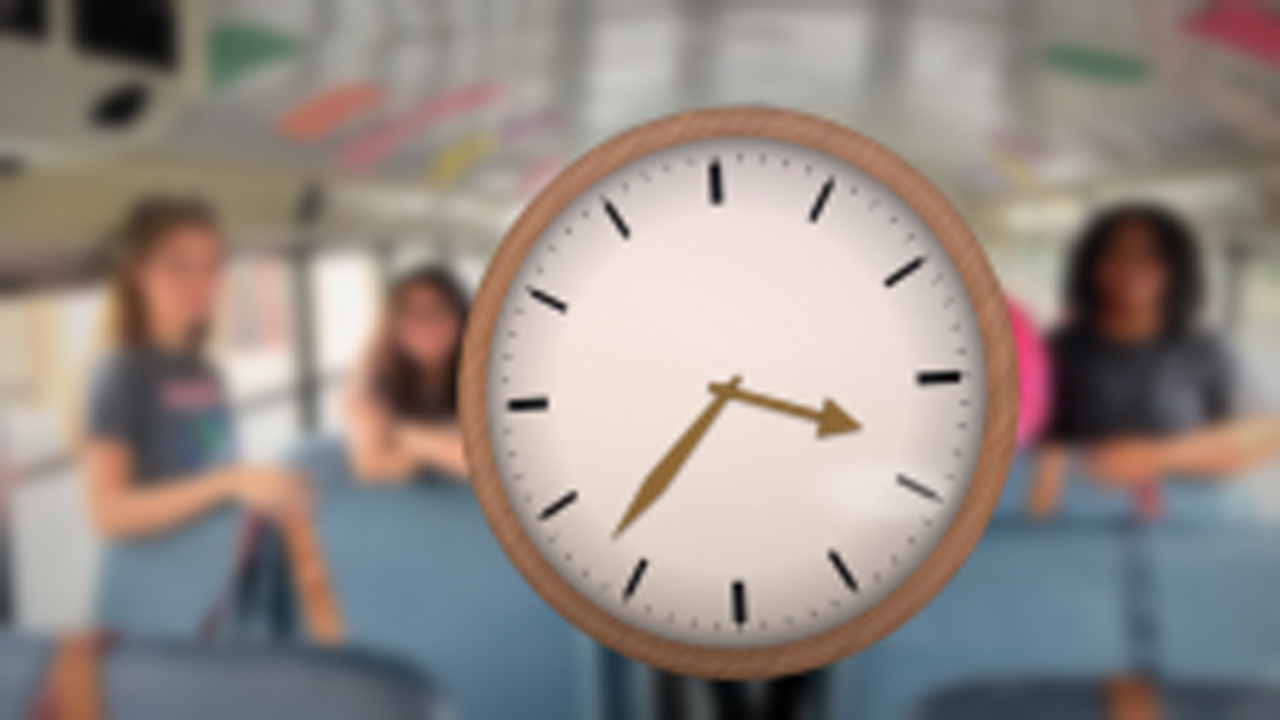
3:37
